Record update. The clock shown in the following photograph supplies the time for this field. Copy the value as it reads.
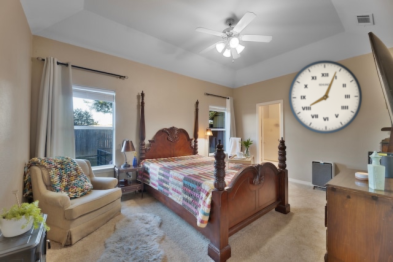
8:04
